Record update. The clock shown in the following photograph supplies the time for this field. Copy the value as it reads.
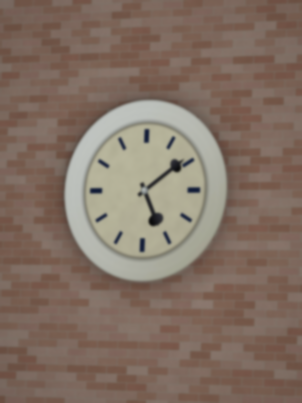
5:09
